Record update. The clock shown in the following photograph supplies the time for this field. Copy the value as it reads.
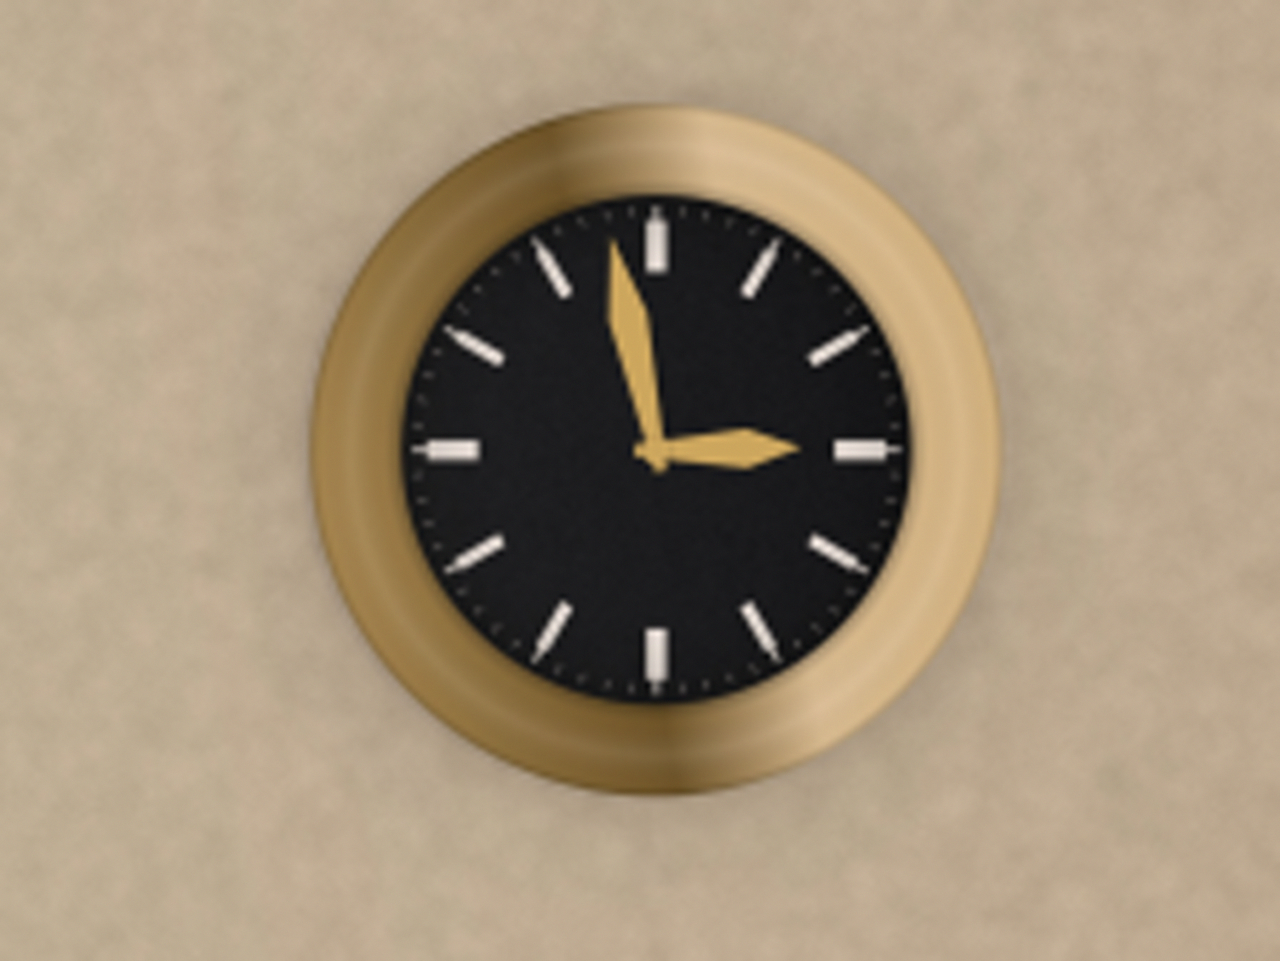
2:58
